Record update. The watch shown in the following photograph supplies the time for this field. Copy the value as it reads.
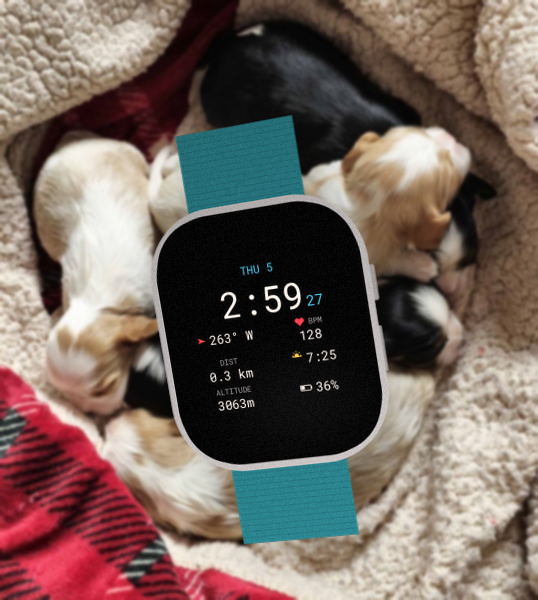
2:59:27
